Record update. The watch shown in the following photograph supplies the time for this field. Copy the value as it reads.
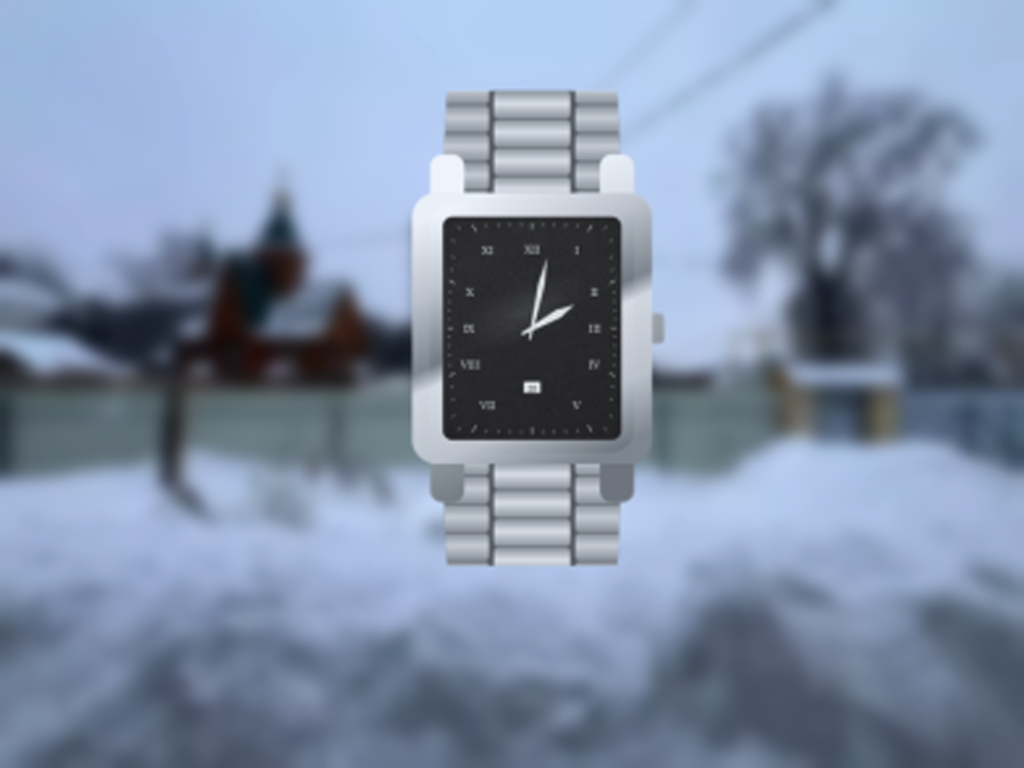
2:02
